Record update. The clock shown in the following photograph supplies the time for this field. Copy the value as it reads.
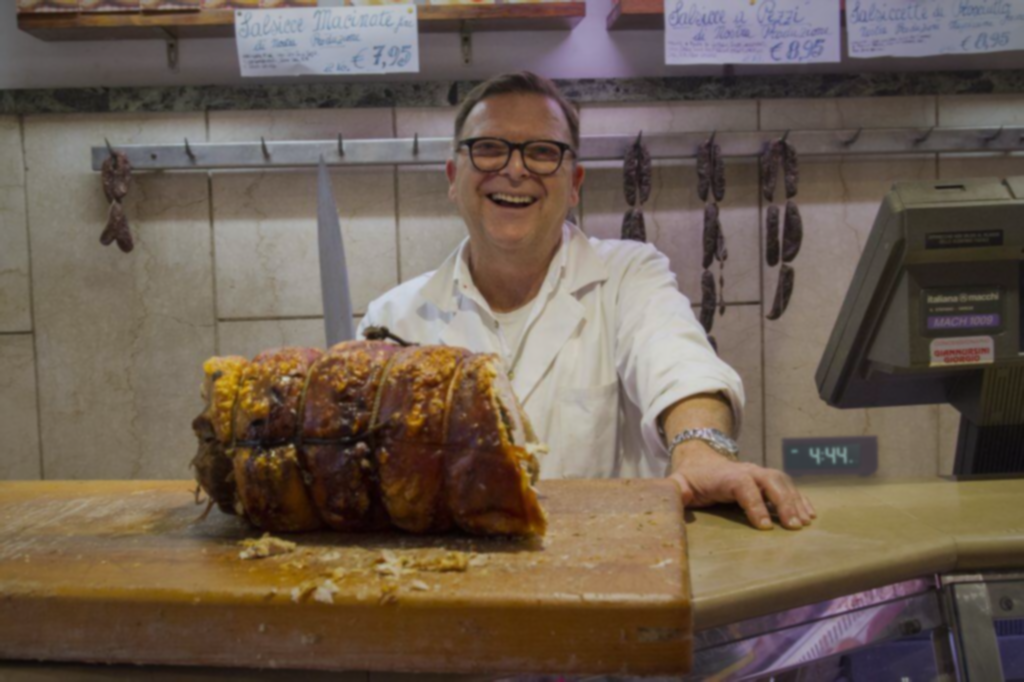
4:44
